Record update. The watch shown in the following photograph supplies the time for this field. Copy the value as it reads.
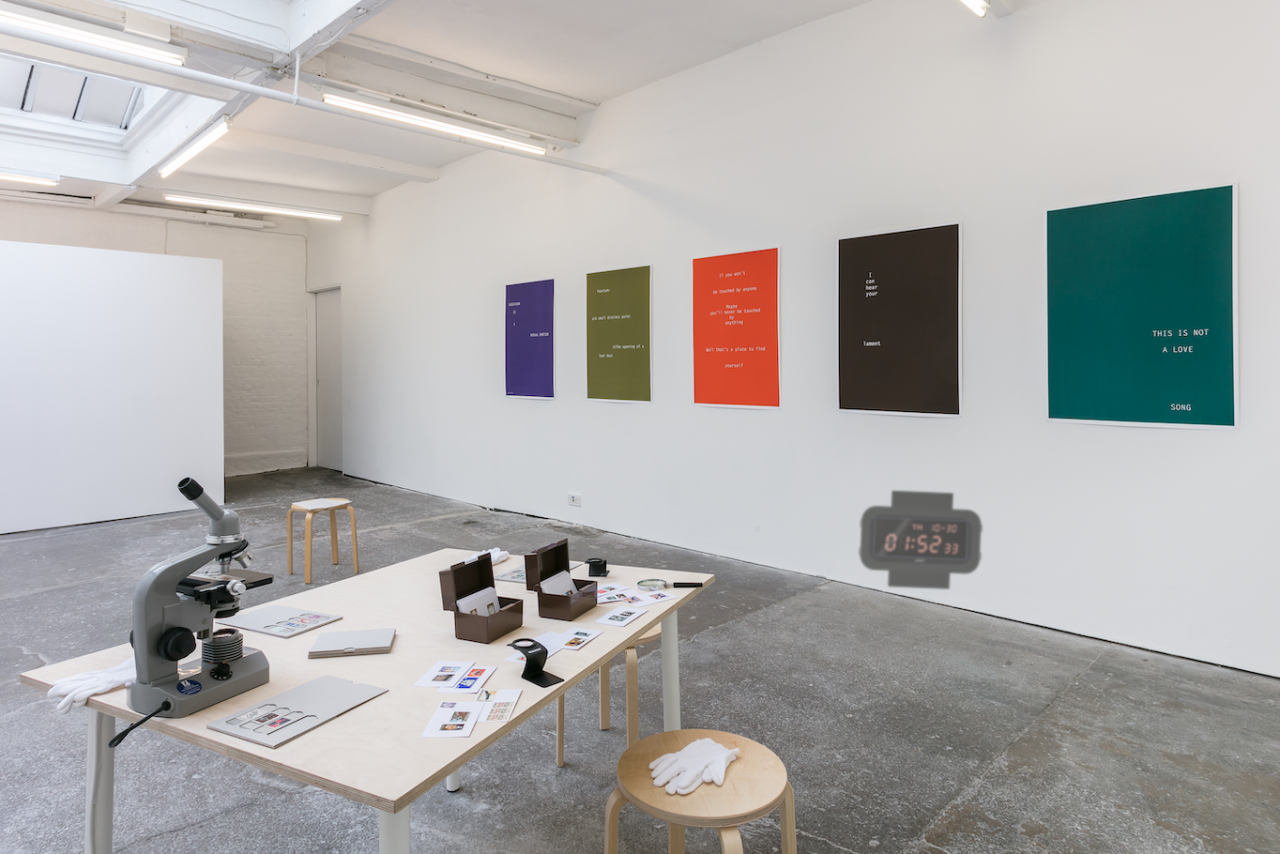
1:52
